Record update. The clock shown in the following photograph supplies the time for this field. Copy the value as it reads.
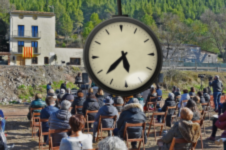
5:38
